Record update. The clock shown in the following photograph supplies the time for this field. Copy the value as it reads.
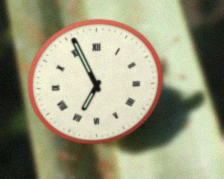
6:56
